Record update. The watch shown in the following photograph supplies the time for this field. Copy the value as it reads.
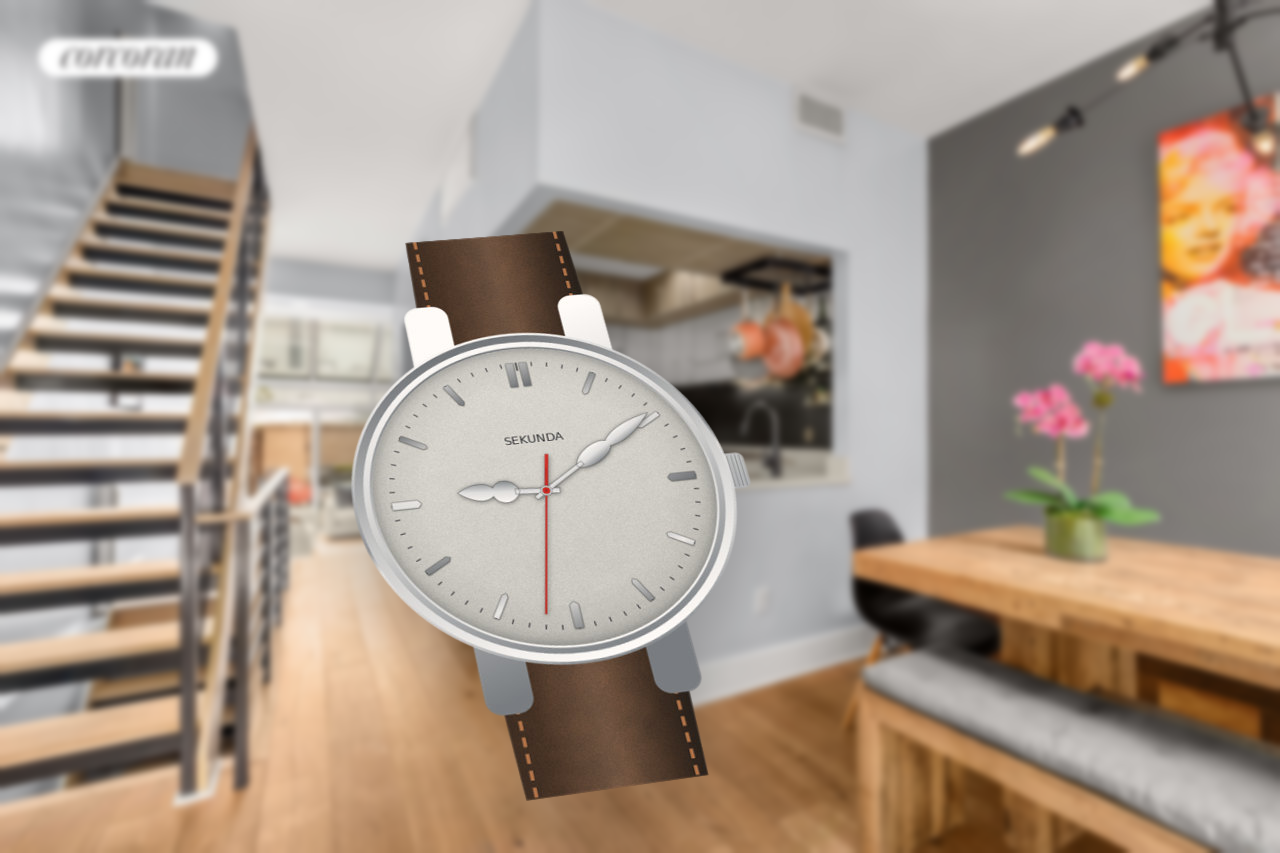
9:09:32
